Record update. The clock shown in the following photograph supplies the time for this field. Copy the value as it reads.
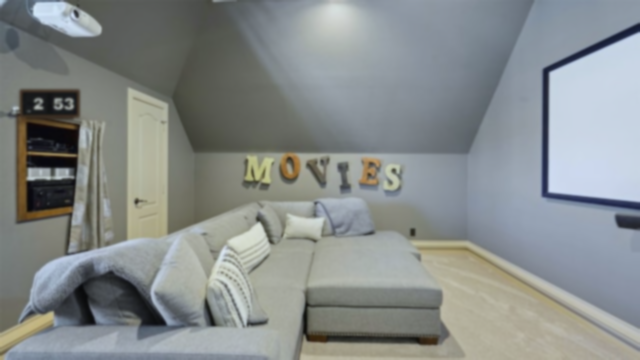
2:53
